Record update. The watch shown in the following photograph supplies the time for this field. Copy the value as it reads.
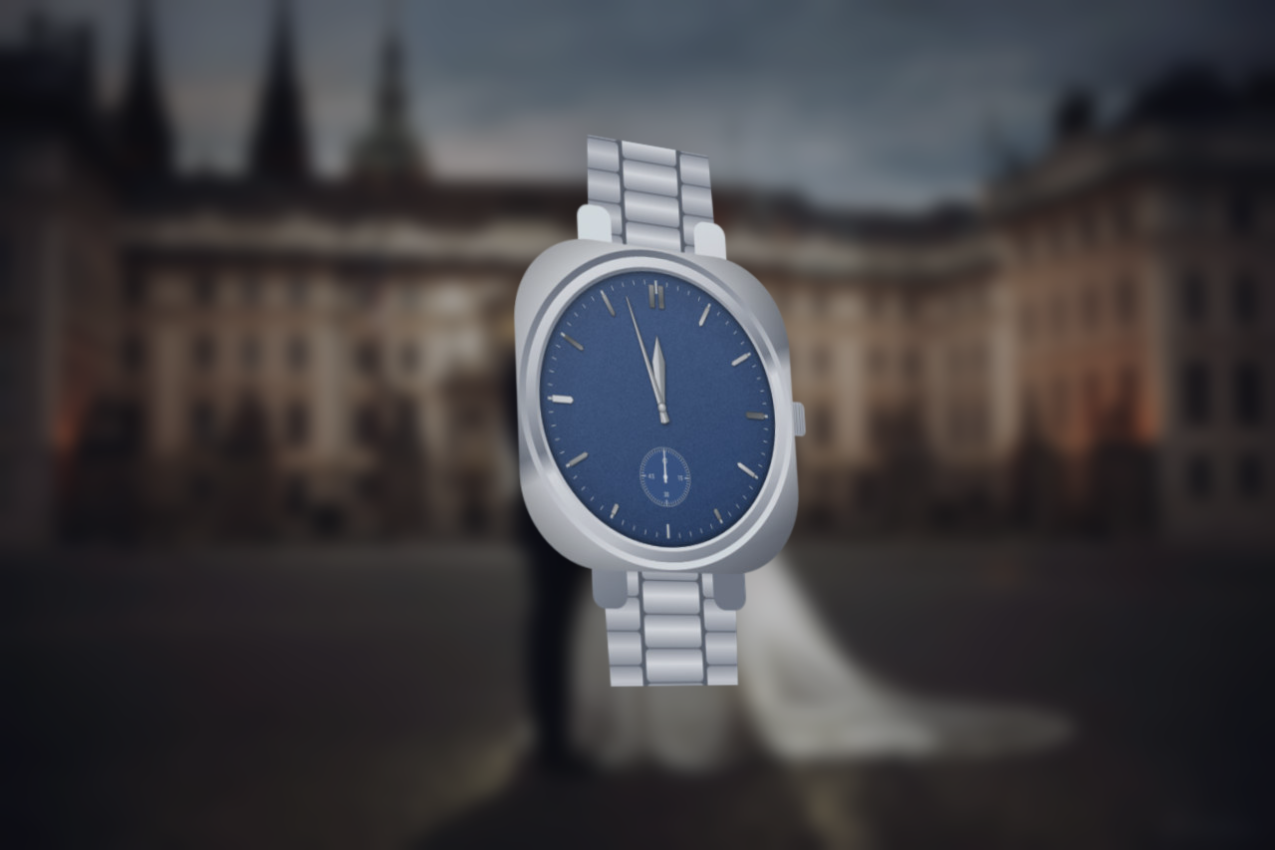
11:57
